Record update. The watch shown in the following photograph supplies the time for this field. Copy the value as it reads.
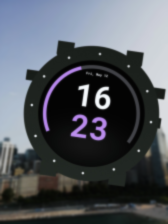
16:23
